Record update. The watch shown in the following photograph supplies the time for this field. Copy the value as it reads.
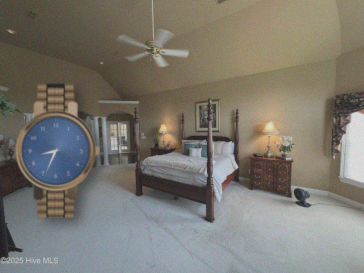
8:34
